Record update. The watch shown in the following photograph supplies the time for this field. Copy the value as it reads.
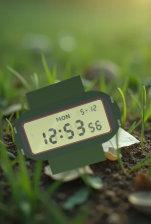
12:53:56
